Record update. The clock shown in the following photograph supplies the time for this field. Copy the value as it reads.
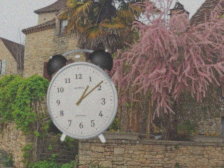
1:09
